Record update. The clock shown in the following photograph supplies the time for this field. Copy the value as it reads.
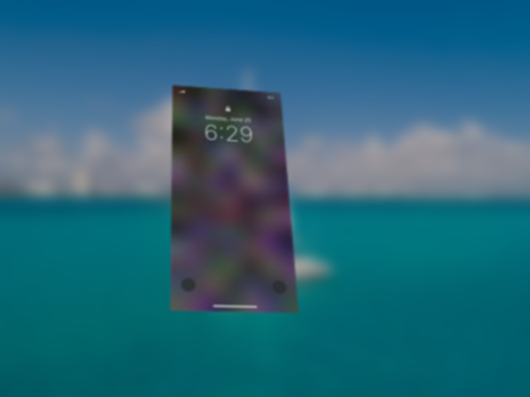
6:29
